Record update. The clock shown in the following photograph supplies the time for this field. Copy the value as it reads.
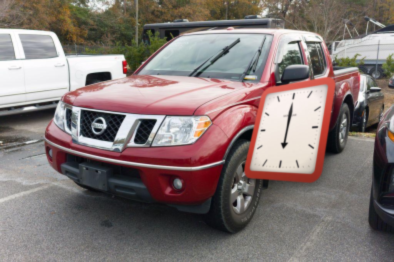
6:00
